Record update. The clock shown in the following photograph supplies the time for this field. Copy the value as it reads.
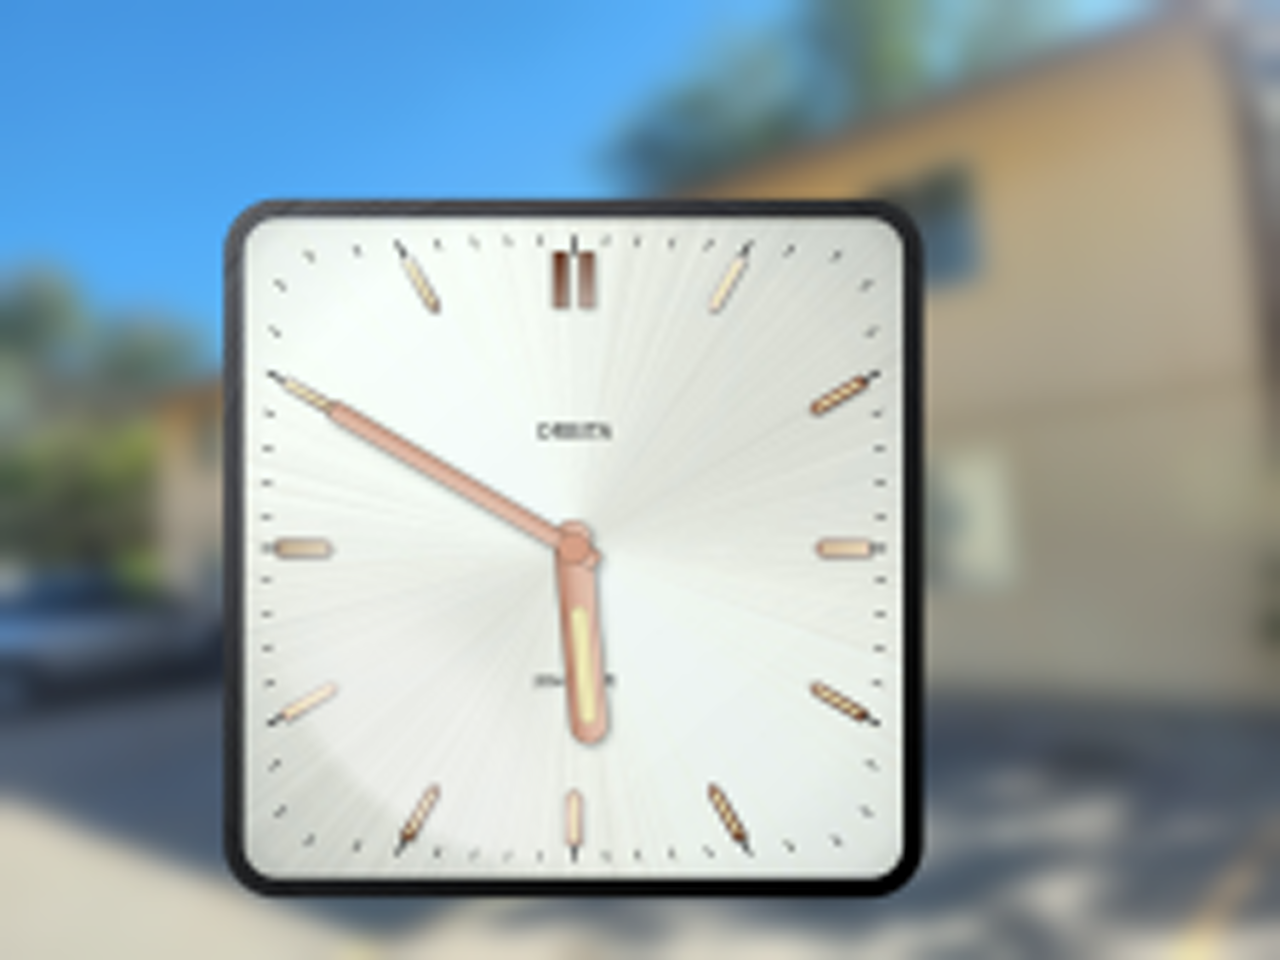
5:50
